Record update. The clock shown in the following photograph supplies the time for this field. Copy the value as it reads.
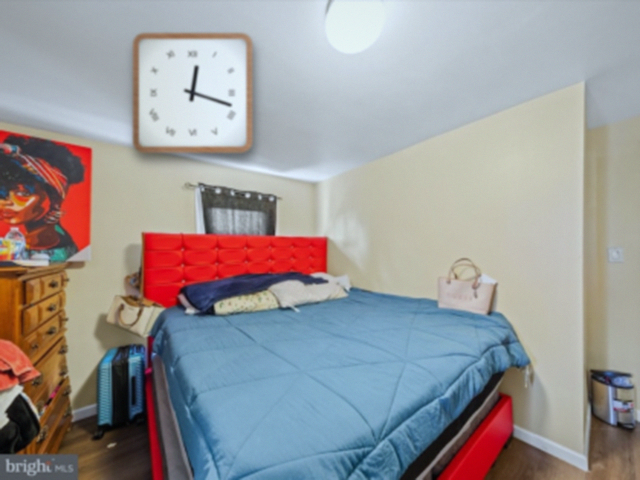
12:18
